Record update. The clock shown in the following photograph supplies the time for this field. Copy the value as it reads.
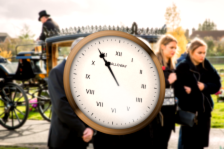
10:54
